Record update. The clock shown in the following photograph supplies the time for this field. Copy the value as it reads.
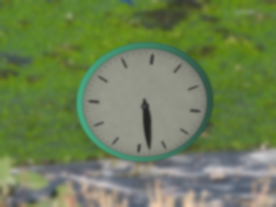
5:28
